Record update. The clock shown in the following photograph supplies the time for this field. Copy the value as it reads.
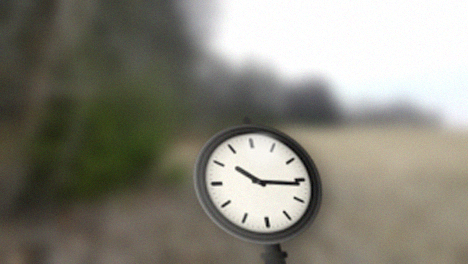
10:16
